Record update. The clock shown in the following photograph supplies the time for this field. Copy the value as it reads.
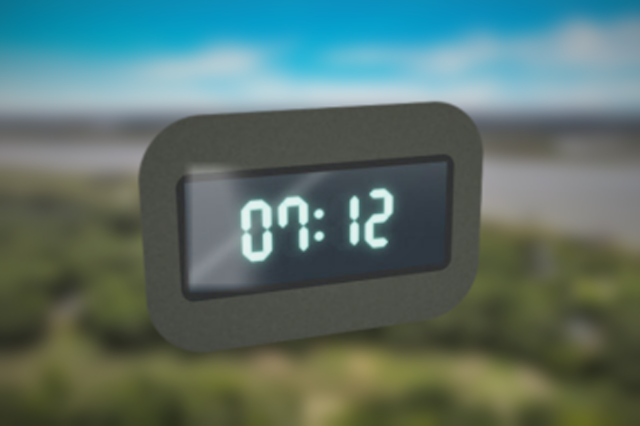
7:12
